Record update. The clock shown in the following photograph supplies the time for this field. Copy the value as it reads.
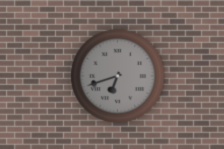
6:42
